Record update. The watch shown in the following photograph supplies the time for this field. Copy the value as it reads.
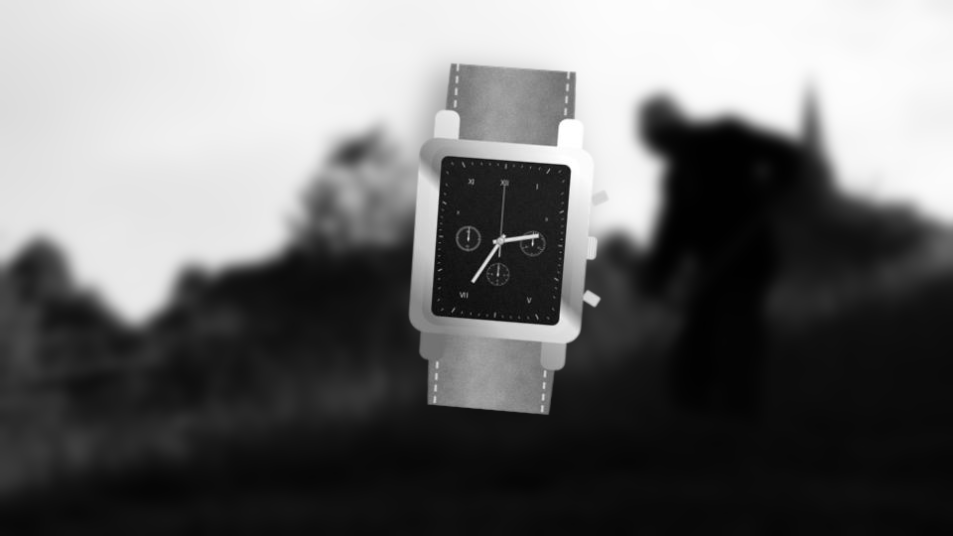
2:35
